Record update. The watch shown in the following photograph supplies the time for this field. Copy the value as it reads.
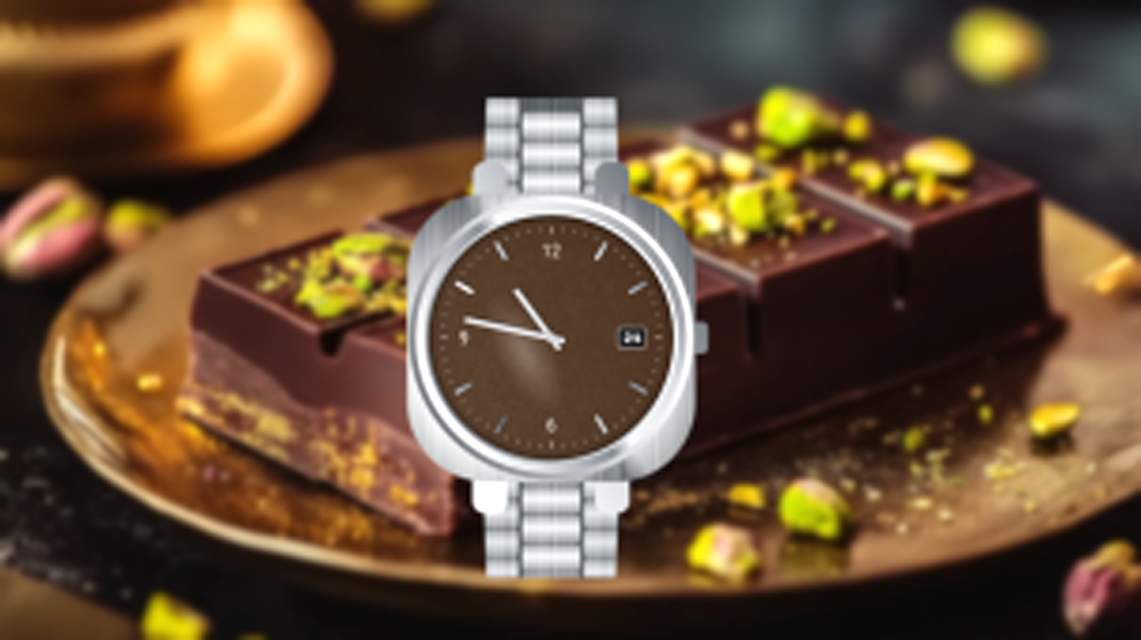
10:47
